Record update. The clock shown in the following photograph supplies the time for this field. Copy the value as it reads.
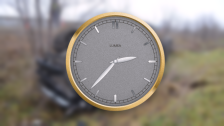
2:37
